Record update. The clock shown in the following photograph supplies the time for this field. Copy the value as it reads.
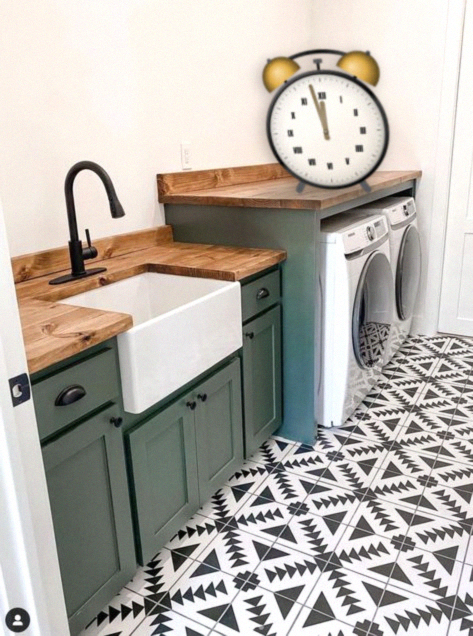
11:58
